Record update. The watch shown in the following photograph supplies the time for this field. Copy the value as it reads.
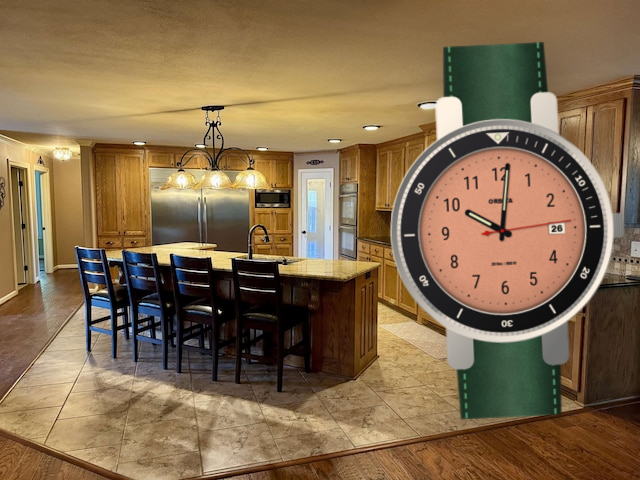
10:01:14
